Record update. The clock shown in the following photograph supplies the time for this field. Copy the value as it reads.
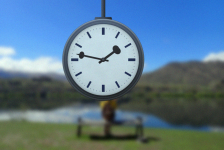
1:47
